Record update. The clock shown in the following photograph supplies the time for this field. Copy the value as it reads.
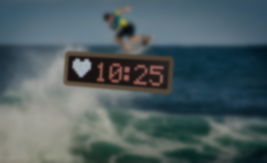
10:25
